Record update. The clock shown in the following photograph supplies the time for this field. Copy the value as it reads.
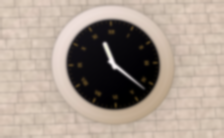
11:22
